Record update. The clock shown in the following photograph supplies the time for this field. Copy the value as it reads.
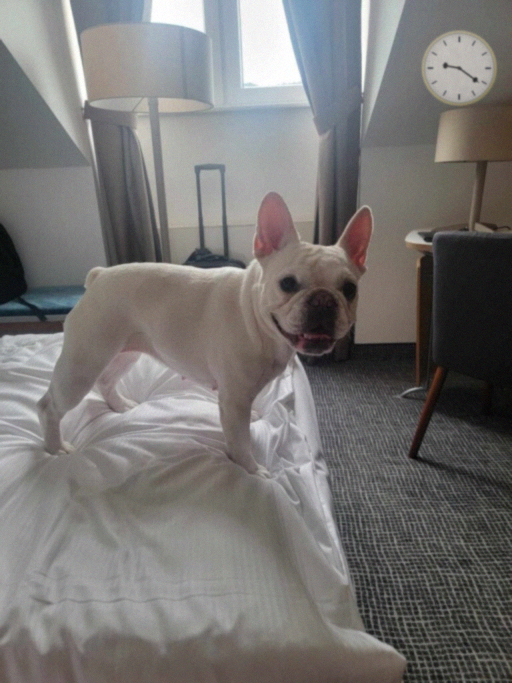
9:21
